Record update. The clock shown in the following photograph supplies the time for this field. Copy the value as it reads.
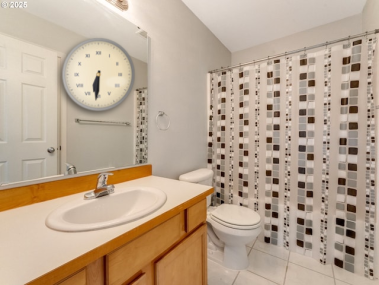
6:31
